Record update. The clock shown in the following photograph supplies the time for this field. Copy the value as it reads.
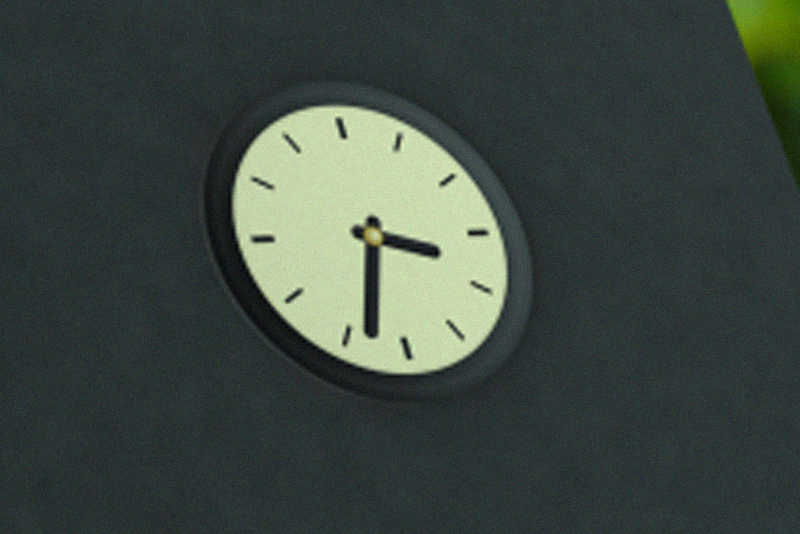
3:33
